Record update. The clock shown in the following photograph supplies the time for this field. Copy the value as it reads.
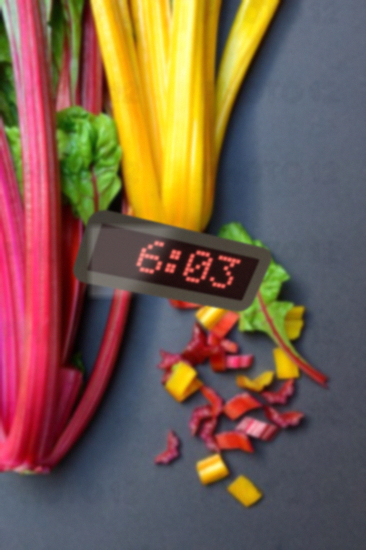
6:03
